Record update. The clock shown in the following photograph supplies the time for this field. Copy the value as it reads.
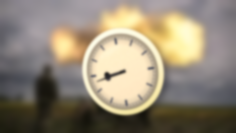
8:43
